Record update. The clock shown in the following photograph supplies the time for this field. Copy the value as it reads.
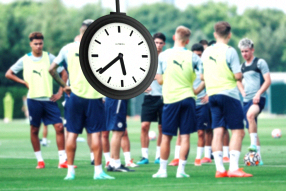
5:39
